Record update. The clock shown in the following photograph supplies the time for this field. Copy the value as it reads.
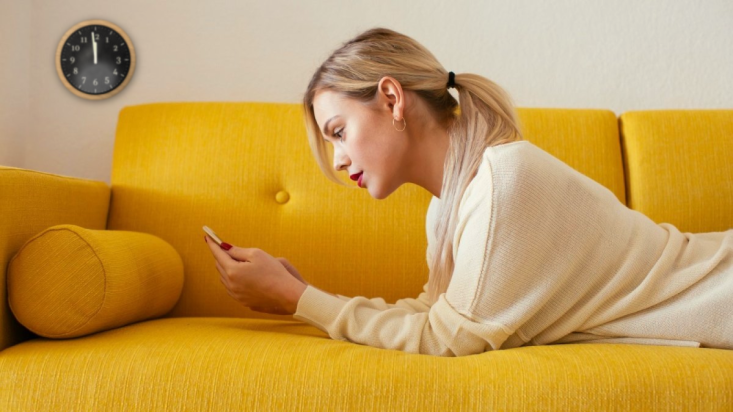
11:59
